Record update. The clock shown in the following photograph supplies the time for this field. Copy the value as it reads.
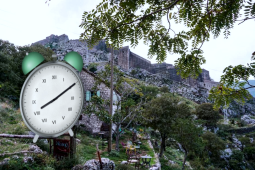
8:10
